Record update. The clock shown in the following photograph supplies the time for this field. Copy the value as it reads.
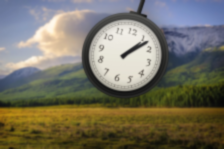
1:07
